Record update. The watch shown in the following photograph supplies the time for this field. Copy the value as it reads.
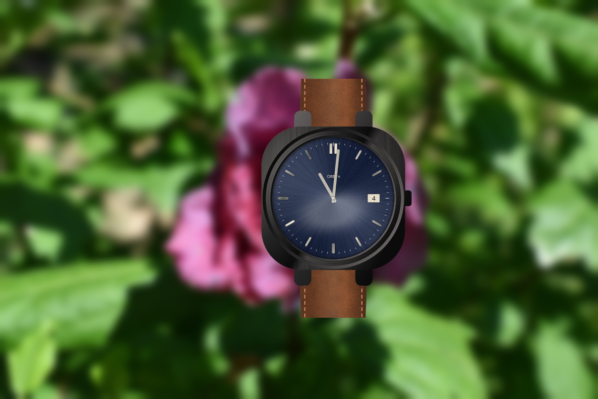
11:01
